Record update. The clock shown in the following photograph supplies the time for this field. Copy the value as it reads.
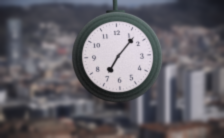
7:07
